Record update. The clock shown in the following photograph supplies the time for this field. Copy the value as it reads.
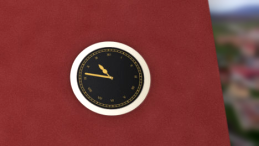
10:47
